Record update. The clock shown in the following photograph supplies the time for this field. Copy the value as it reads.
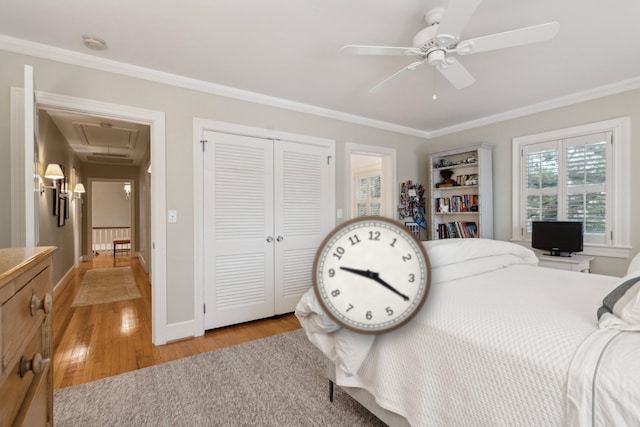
9:20
